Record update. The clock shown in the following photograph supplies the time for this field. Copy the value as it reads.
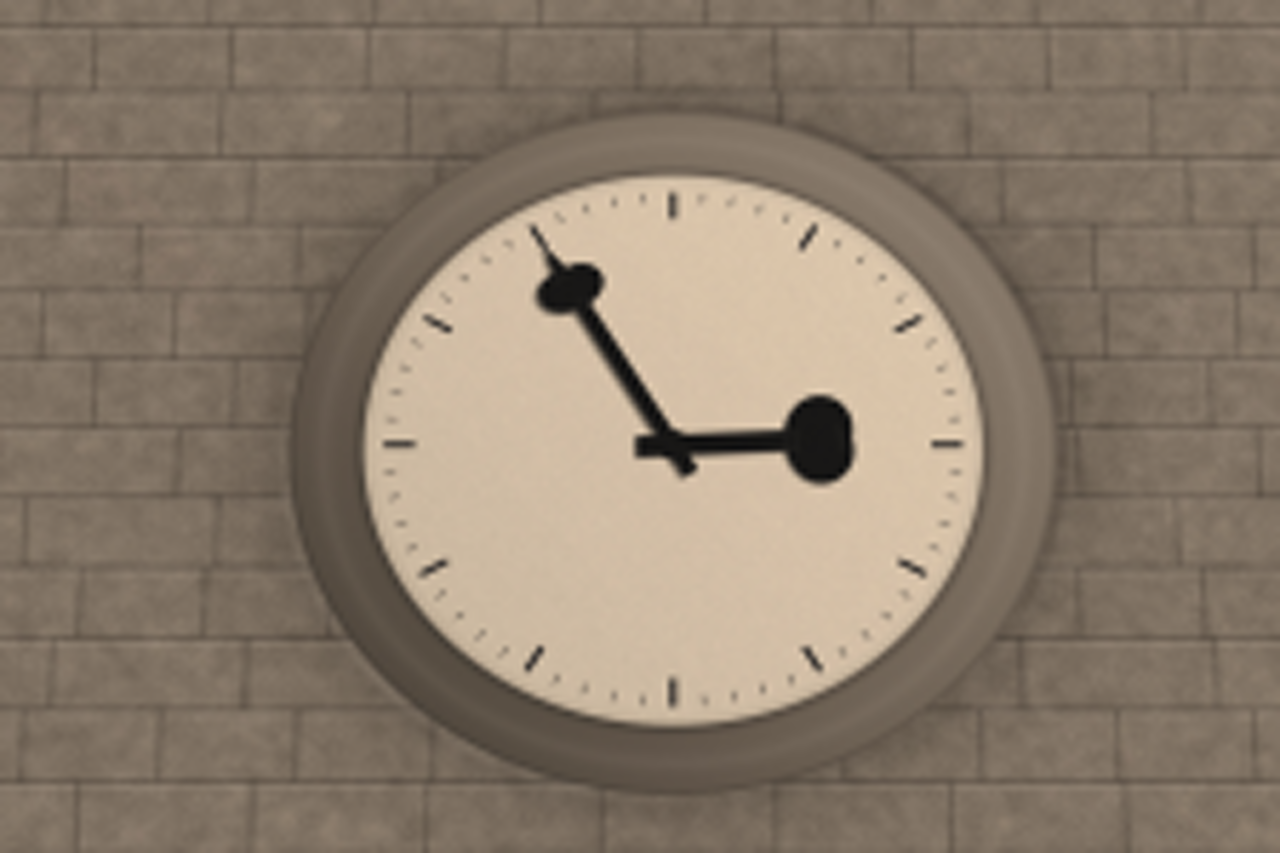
2:55
